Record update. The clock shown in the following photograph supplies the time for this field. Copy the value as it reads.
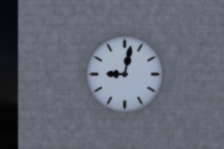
9:02
